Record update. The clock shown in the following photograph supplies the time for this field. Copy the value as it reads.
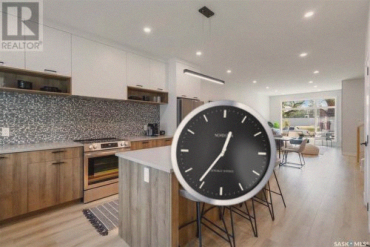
12:36
